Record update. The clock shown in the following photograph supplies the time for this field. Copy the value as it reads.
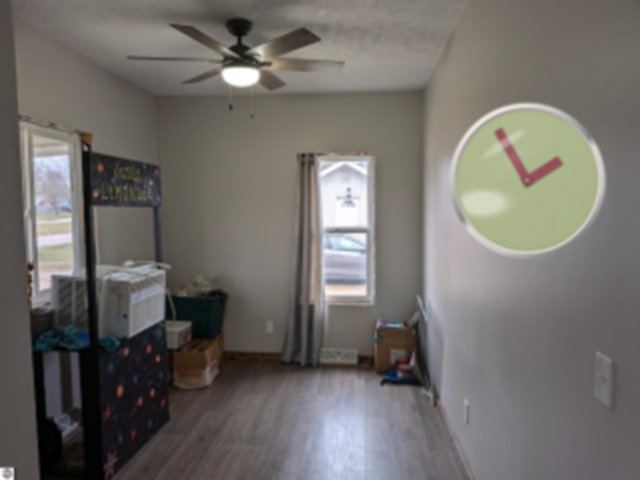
1:55
